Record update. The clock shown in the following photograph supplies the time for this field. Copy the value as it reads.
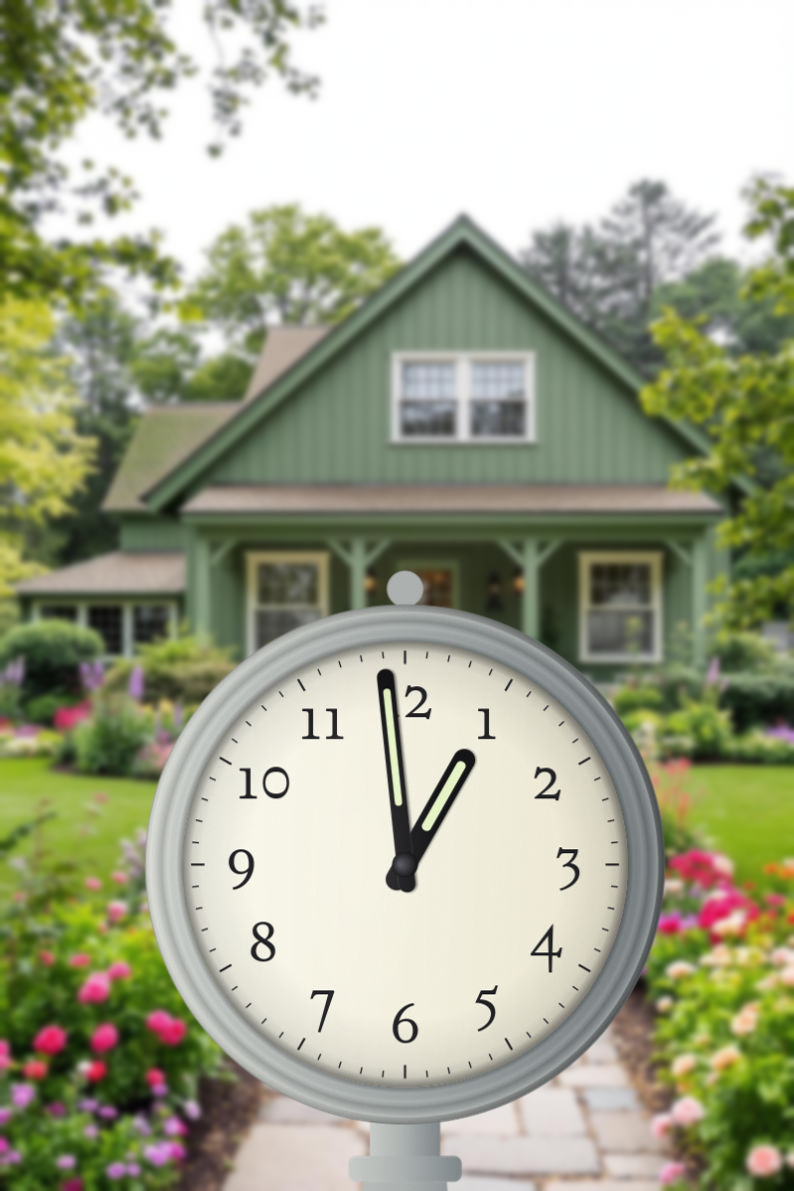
12:59
